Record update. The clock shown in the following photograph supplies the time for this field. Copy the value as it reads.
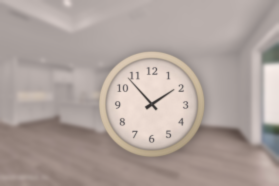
1:53
